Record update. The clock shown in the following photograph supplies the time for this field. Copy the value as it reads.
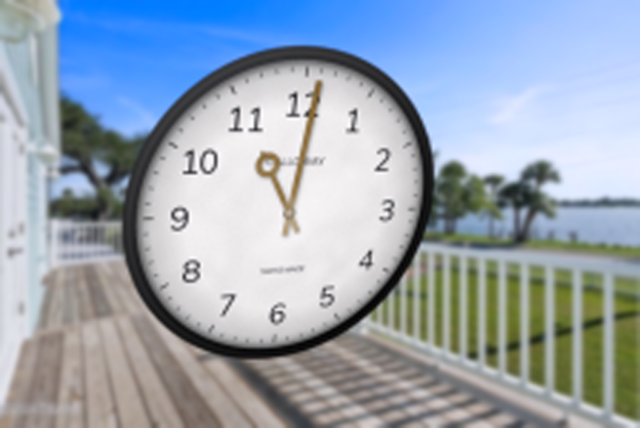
11:01
